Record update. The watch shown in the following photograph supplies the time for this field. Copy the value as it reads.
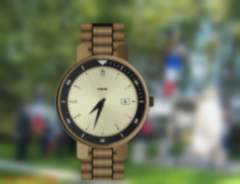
7:33
